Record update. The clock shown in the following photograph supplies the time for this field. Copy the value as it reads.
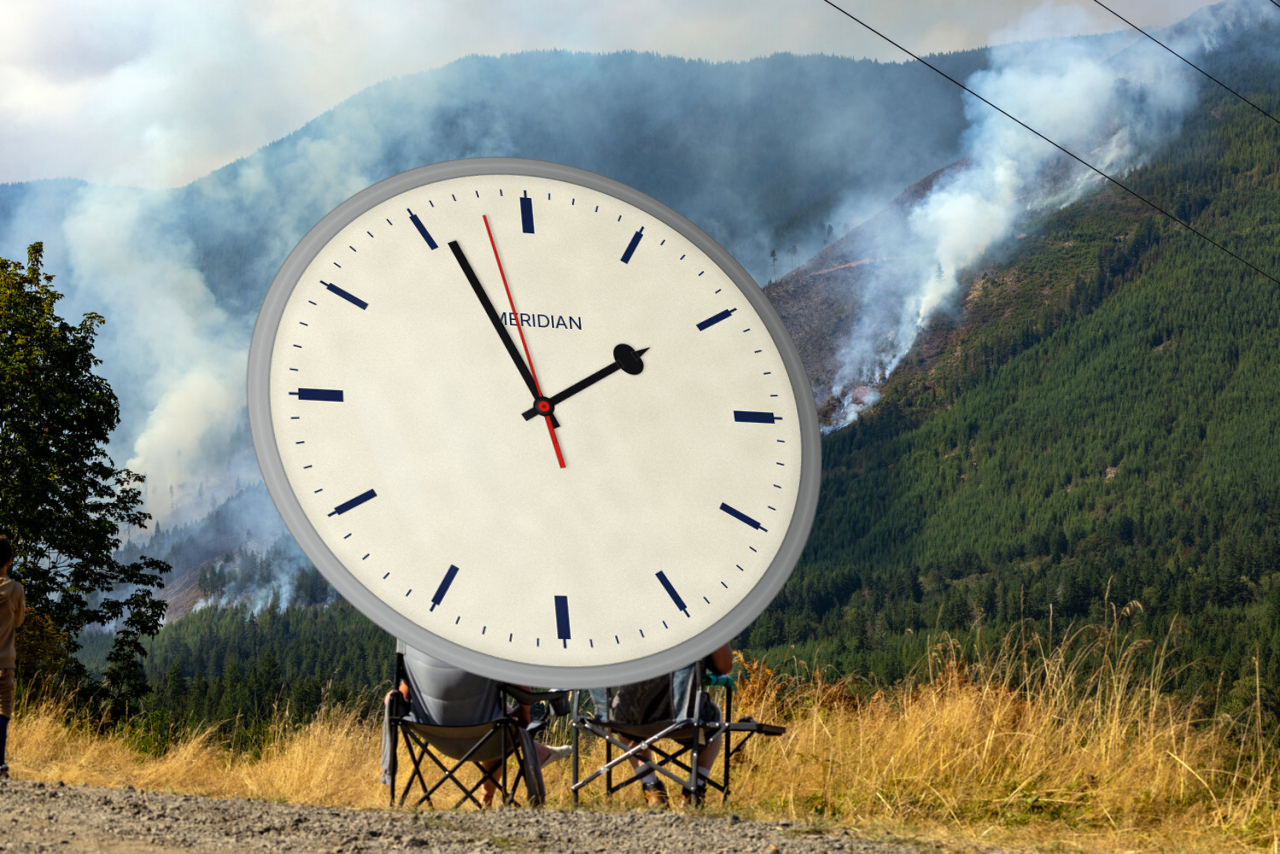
1:55:58
